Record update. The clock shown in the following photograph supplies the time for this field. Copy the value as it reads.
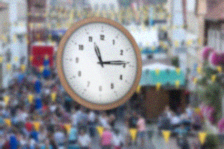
11:14
